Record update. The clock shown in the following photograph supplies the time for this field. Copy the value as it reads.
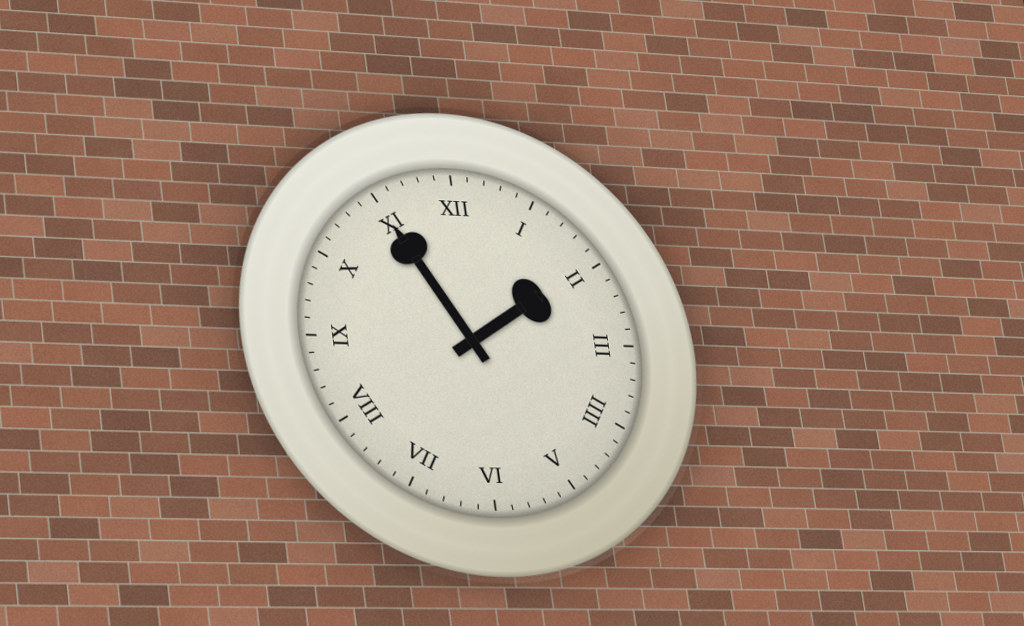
1:55
